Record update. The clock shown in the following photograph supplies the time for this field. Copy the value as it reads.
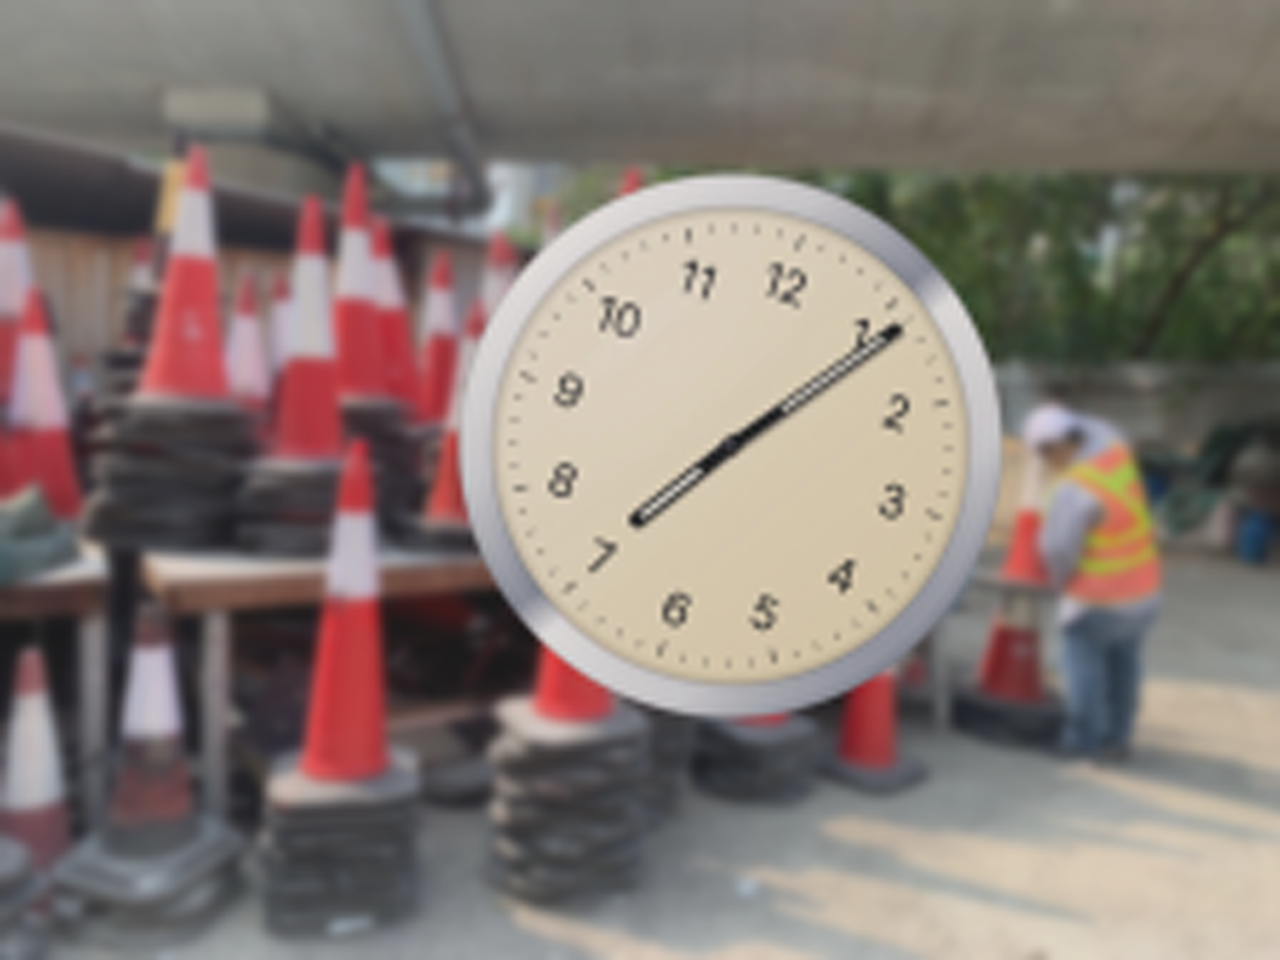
7:06
